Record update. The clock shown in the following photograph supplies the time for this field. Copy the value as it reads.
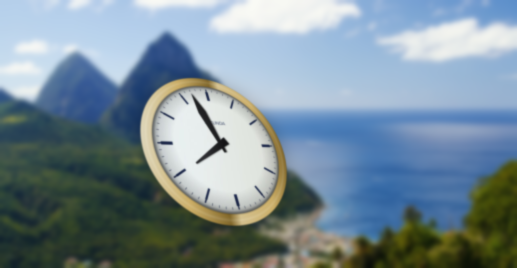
7:57
